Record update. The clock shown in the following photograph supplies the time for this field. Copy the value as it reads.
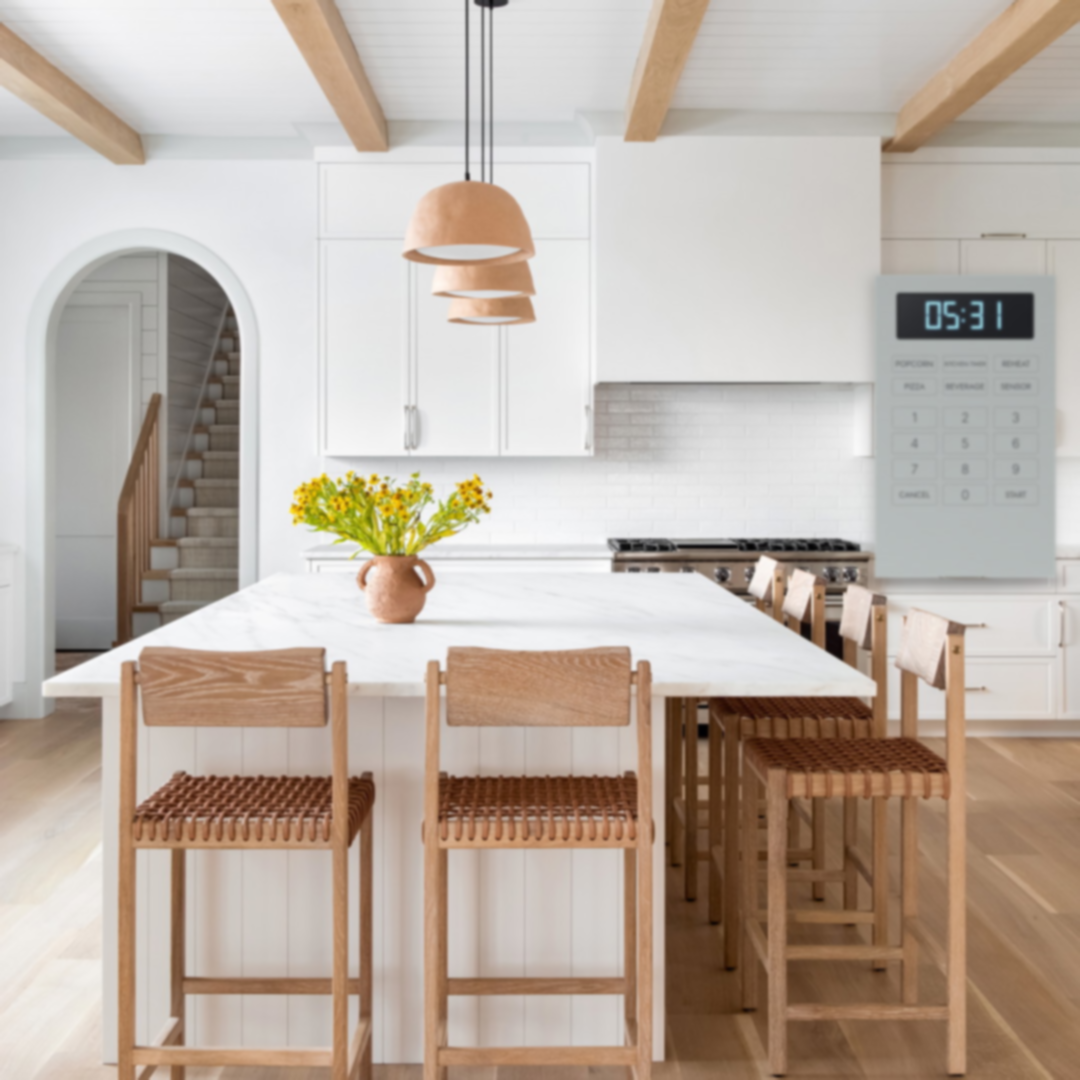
5:31
